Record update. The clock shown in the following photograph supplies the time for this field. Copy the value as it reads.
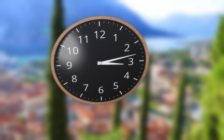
3:13
